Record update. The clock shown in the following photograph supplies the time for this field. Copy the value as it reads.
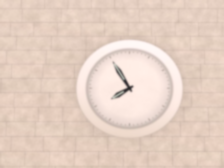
7:55
